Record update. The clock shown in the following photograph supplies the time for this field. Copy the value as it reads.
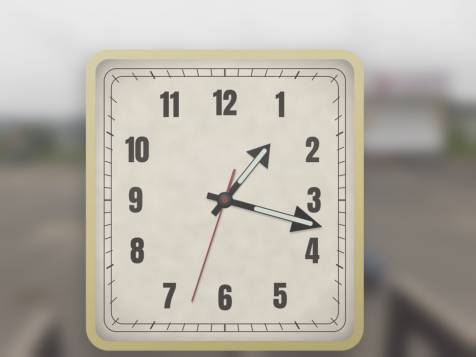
1:17:33
